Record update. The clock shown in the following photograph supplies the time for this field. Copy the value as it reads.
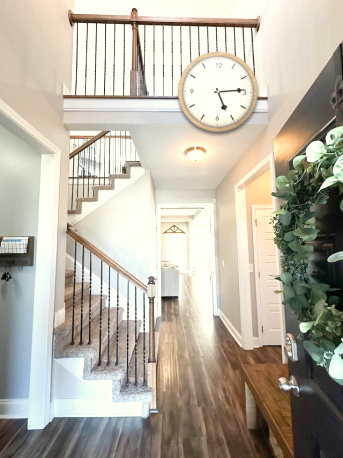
5:14
